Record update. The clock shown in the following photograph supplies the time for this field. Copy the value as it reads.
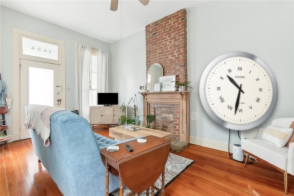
10:32
